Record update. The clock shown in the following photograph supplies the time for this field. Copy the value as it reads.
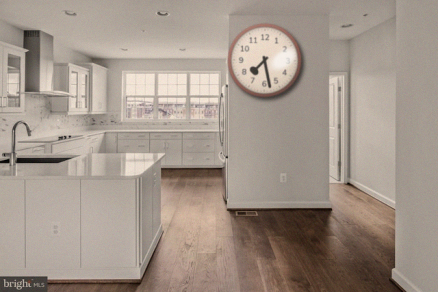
7:28
